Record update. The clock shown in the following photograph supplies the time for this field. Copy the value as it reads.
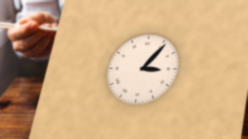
3:06
